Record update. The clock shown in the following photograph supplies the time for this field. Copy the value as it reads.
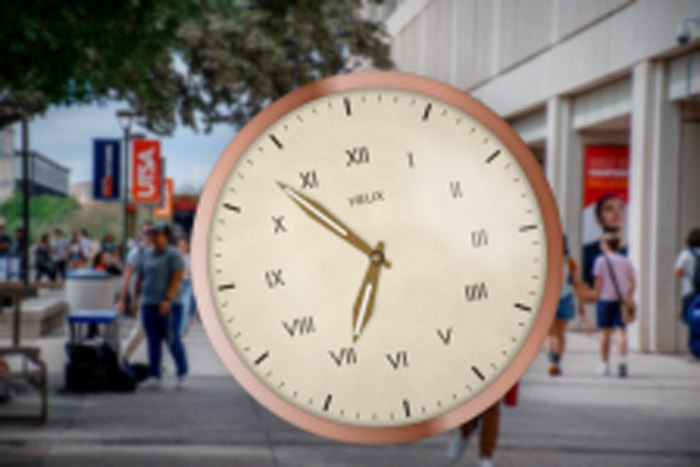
6:53
